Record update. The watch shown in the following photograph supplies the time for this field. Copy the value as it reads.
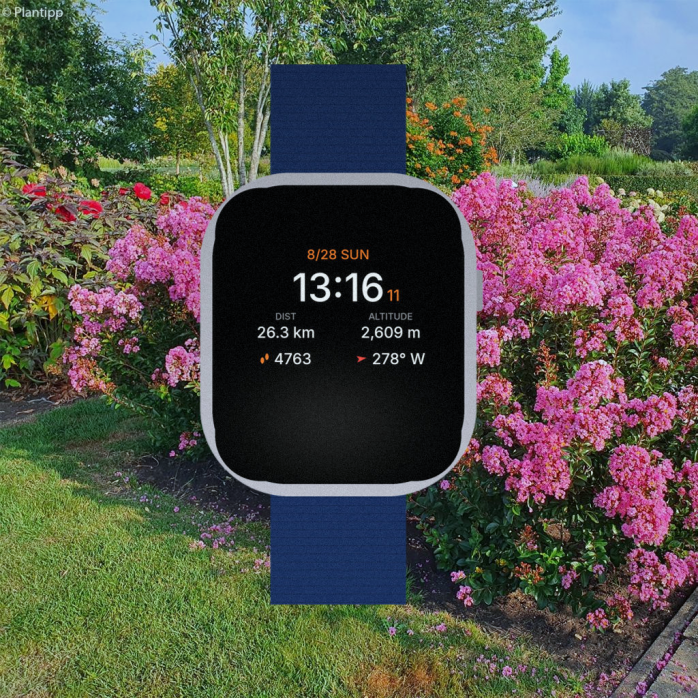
13:16:11
